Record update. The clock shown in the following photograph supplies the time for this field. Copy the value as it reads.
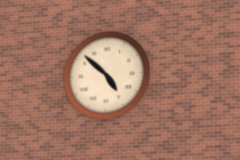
4:52
